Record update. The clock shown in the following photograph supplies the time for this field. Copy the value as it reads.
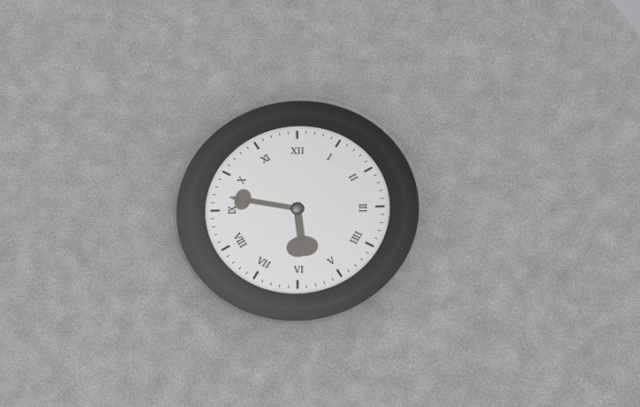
5:47
